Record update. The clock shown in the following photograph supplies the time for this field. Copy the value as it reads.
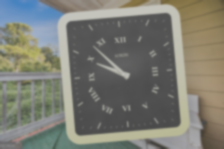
9:53
